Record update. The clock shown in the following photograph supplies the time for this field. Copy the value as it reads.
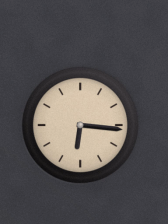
6:16
